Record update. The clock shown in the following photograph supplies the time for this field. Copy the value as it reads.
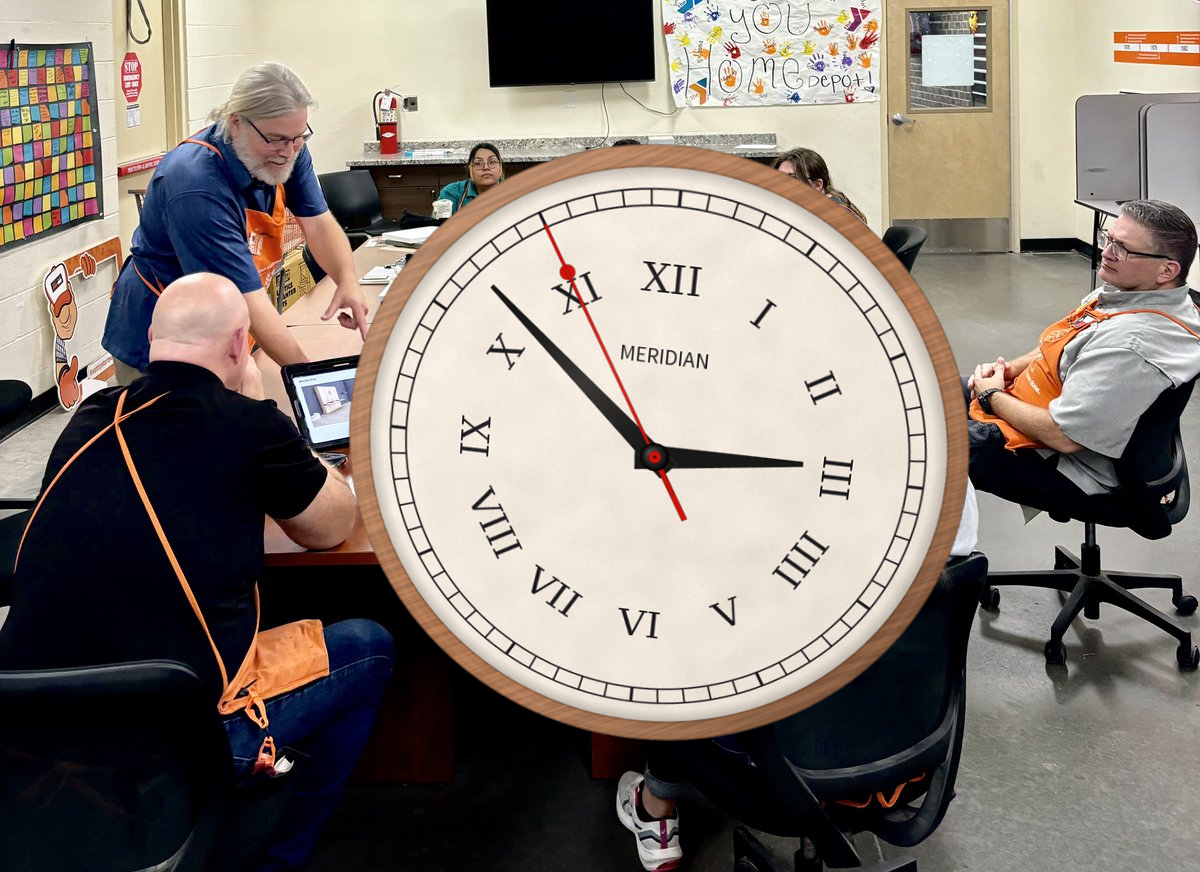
2:51:55
